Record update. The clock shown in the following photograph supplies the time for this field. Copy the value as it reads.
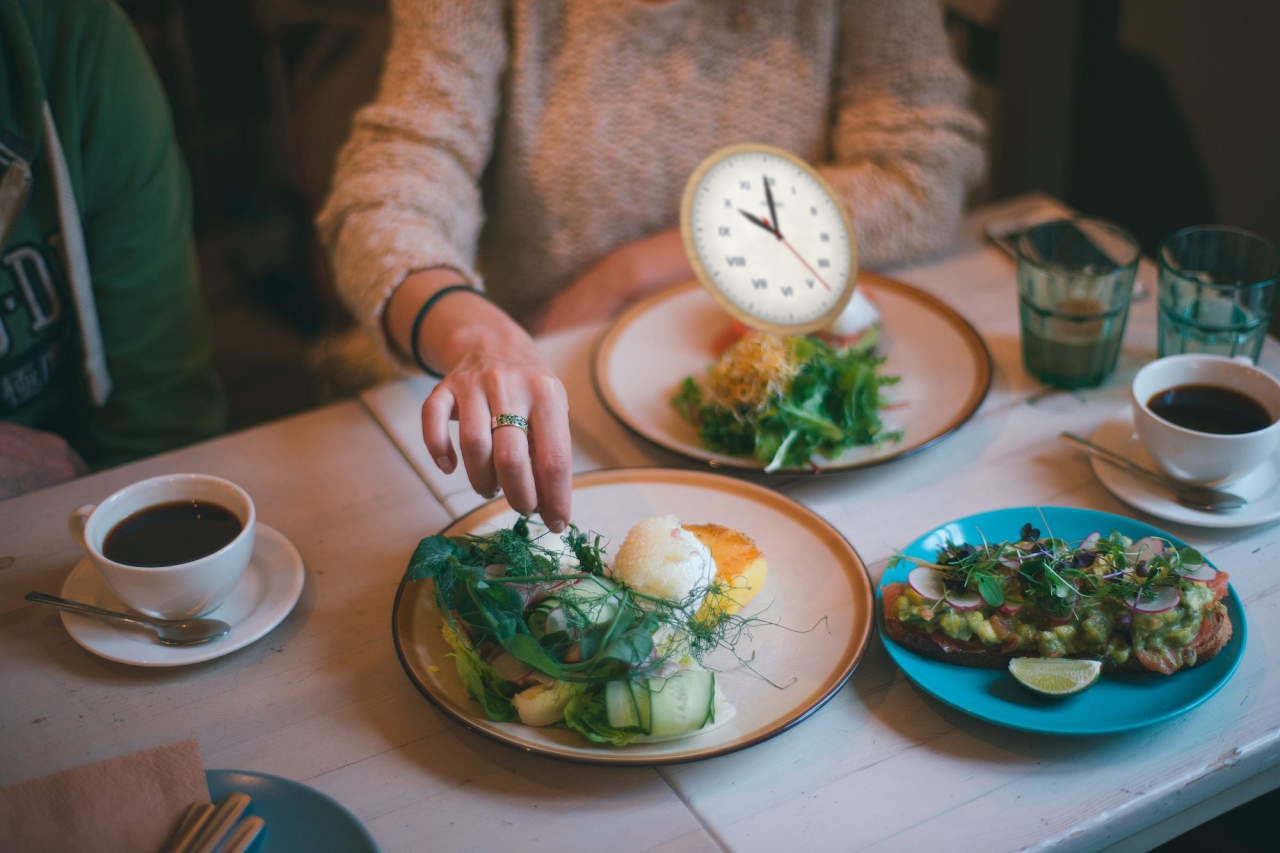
9:59:23
